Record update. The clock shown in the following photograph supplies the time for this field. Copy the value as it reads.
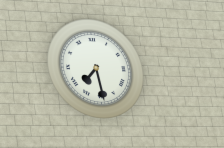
7:29
